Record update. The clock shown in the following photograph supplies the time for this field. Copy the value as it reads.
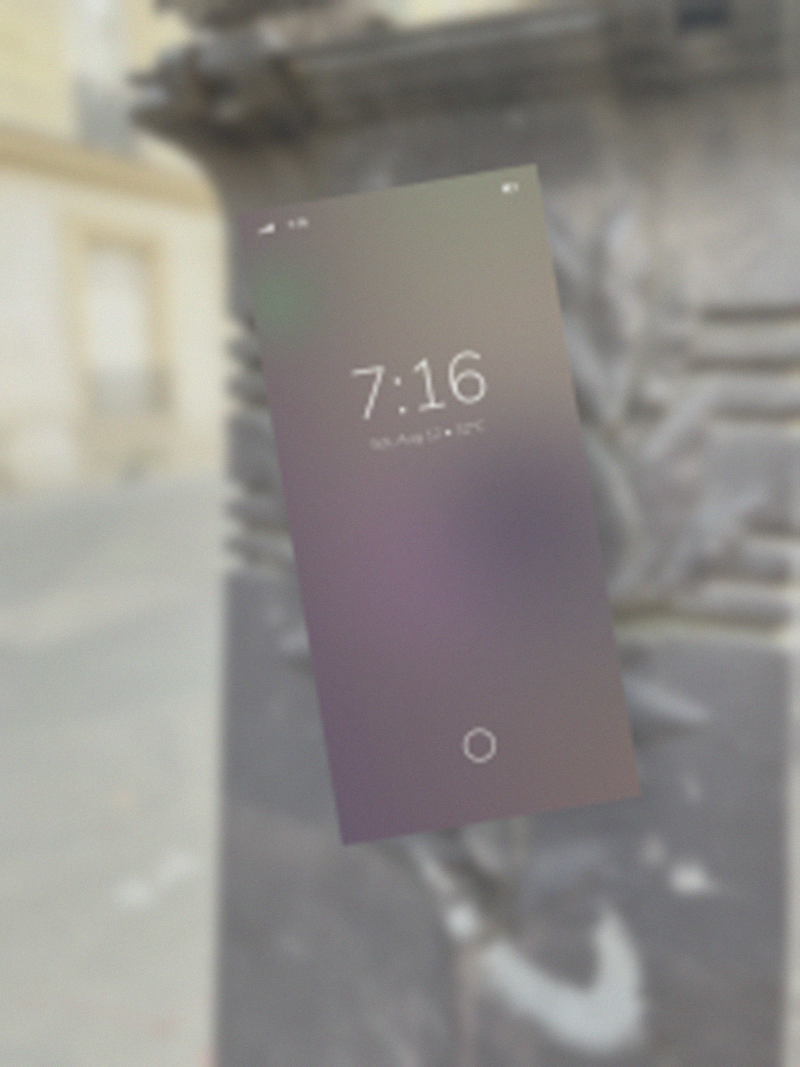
7:16
